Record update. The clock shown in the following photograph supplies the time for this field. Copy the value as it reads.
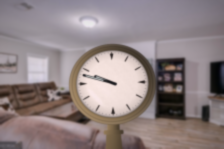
9:48
